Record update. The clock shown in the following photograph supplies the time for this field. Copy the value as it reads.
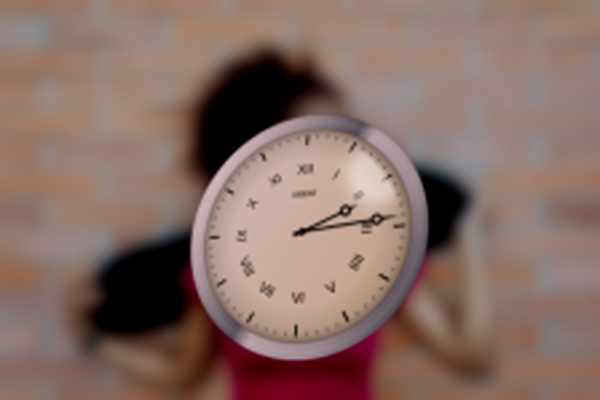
2:14
